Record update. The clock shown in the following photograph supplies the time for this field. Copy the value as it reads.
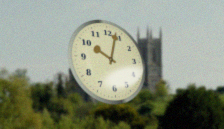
10:03
